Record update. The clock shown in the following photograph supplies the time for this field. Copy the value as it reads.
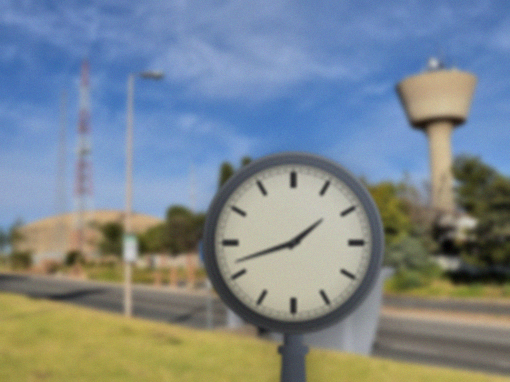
1:42
